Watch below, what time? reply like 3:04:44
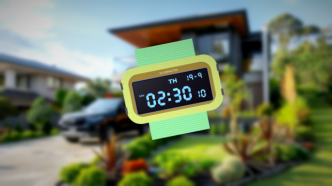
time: 2:30:10
